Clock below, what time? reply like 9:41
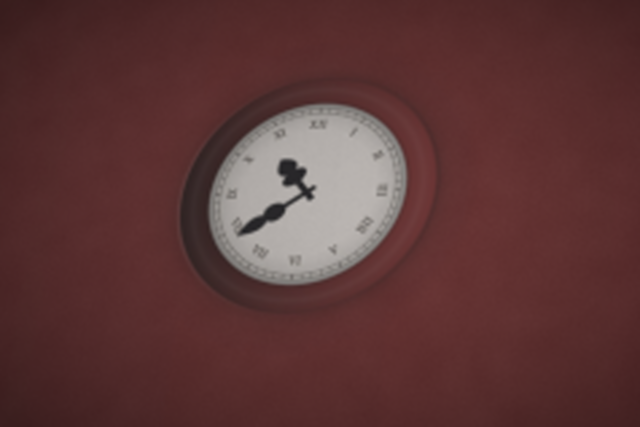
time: 10:39
